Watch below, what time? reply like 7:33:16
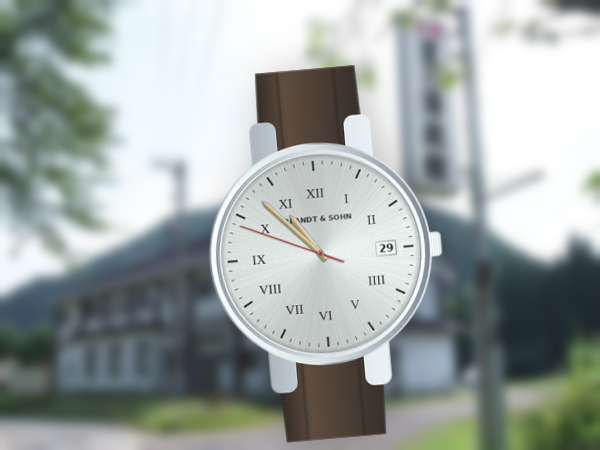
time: 10:52:49
